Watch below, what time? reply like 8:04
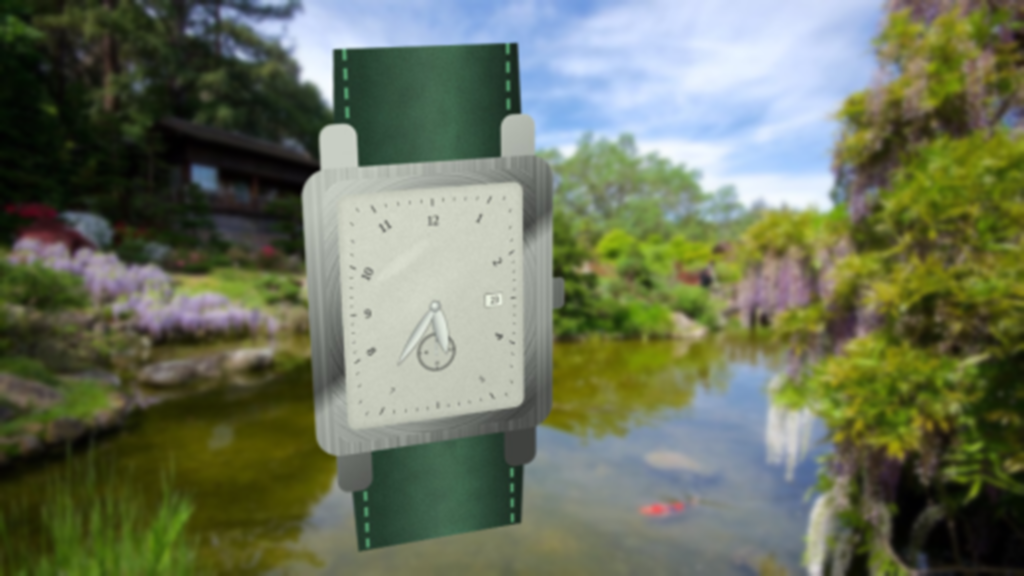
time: 5:36
